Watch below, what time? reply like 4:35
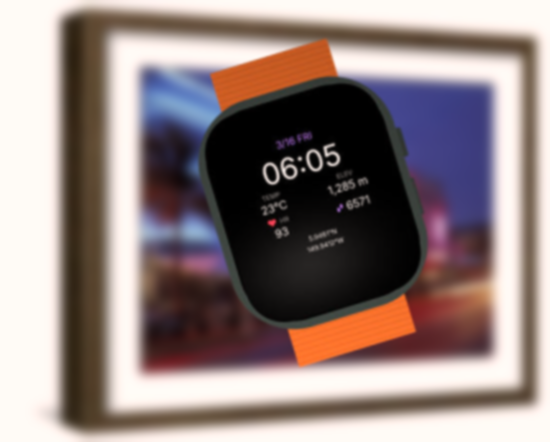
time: 6:05
